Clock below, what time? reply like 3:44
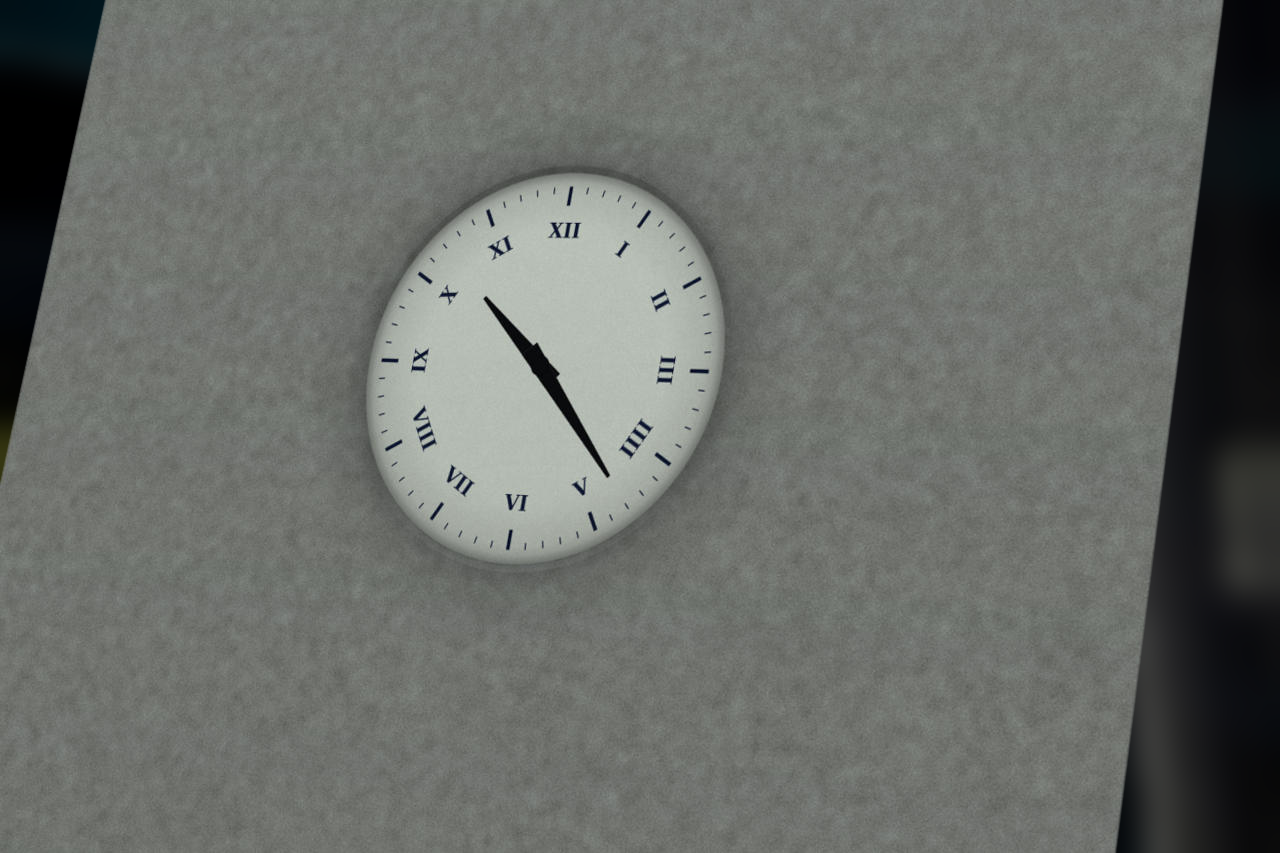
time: 10:23
